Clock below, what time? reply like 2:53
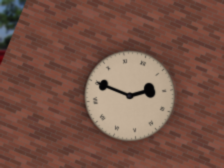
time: 1:45
